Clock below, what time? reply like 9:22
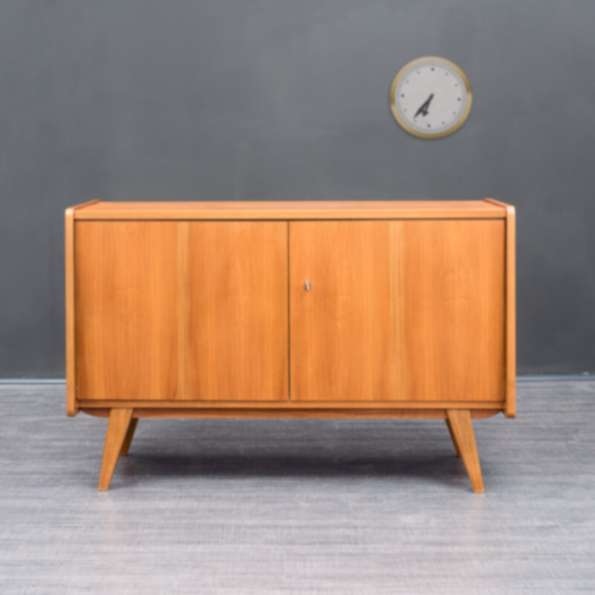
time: 6:36
